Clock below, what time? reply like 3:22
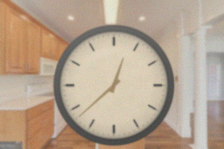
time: 12:38
